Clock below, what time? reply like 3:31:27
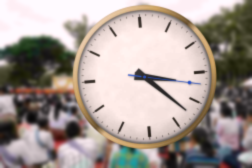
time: 3:22:17
